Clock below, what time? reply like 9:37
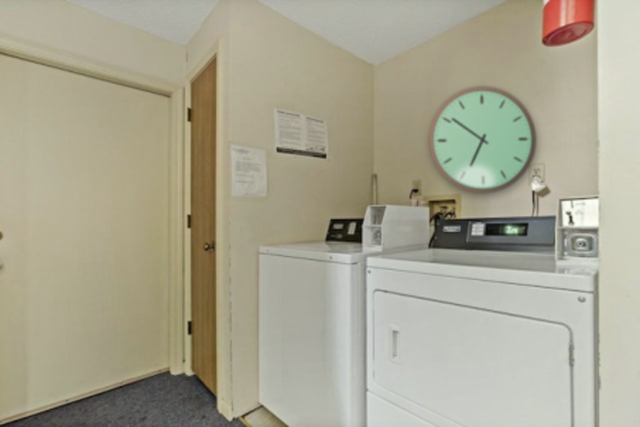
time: 6:51
